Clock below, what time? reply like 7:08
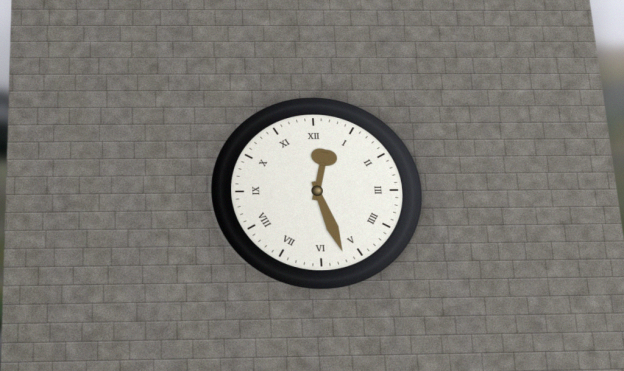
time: 12:27
